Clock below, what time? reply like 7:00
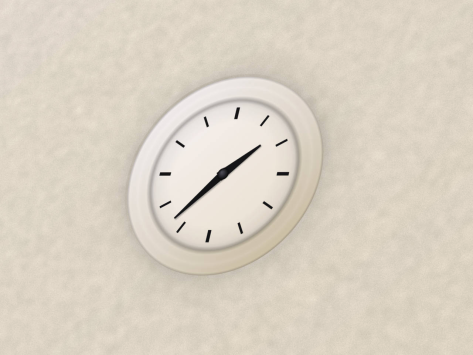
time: 1:37
